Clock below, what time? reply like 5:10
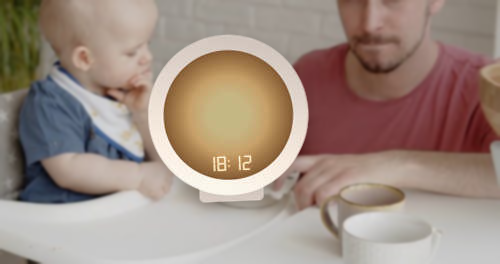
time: 18:12
